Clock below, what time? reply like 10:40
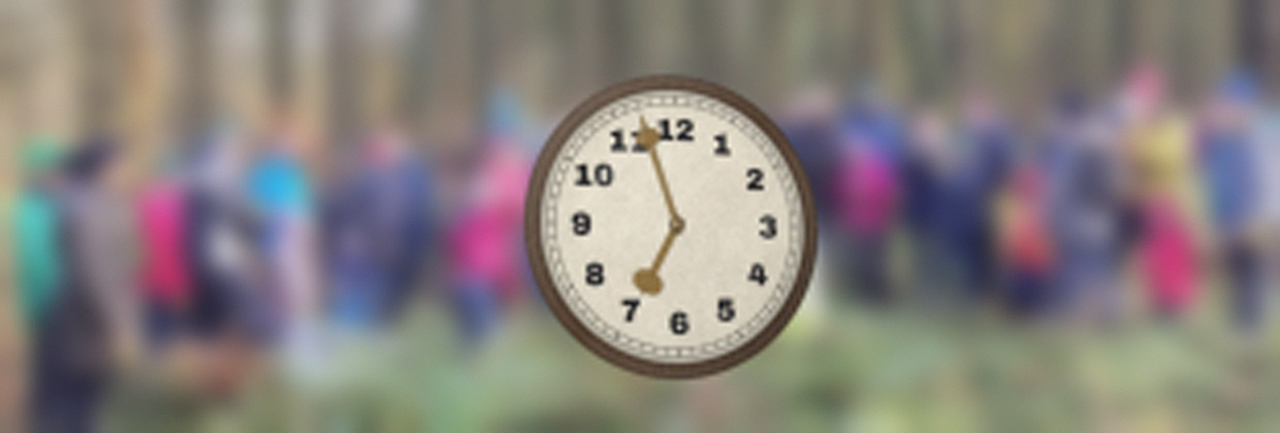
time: 6:57
